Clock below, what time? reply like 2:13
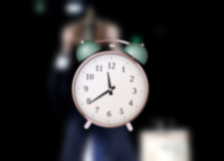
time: 11:39
